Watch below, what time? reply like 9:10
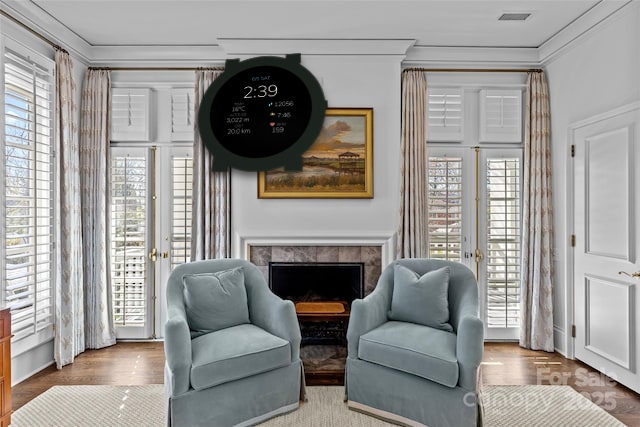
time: 2:39
